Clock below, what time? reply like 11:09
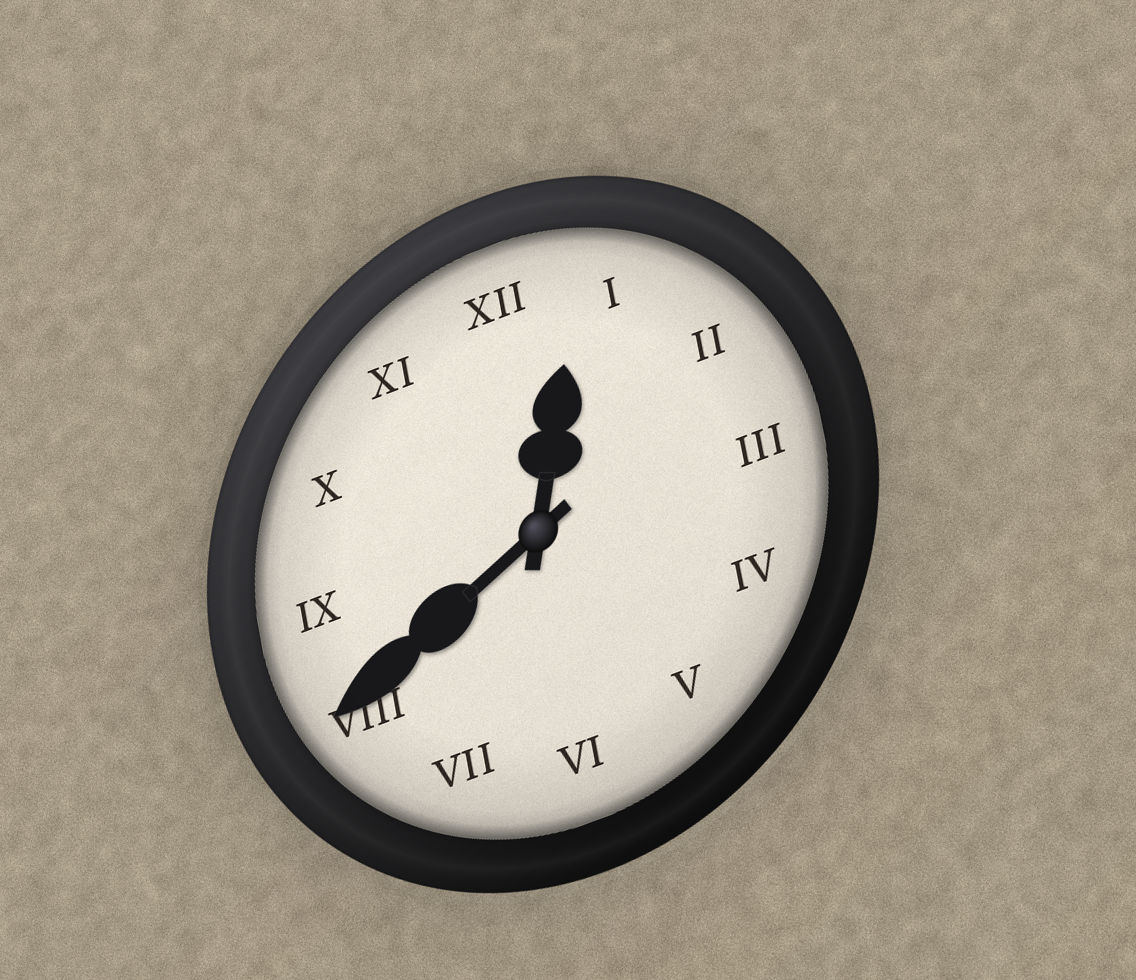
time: 12:41
